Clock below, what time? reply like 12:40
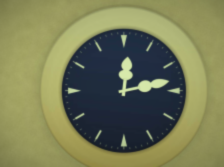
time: 12:13
